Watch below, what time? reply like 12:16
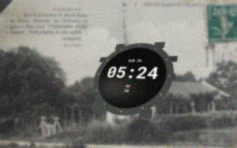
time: 5:24
